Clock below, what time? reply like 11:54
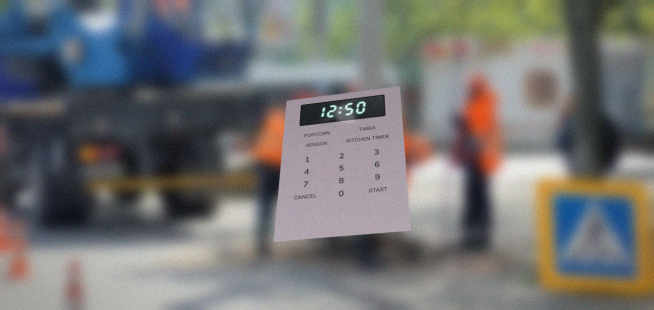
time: 12:50
